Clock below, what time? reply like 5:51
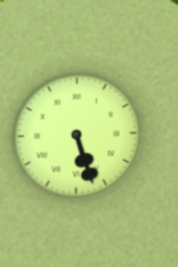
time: 5:27
